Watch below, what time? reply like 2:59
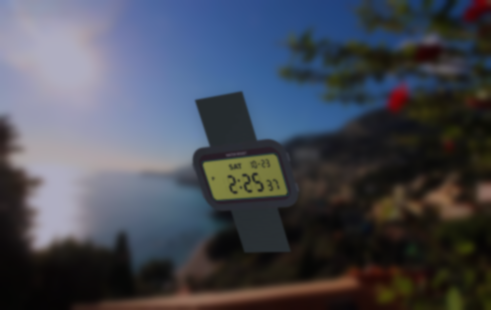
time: 2:25
